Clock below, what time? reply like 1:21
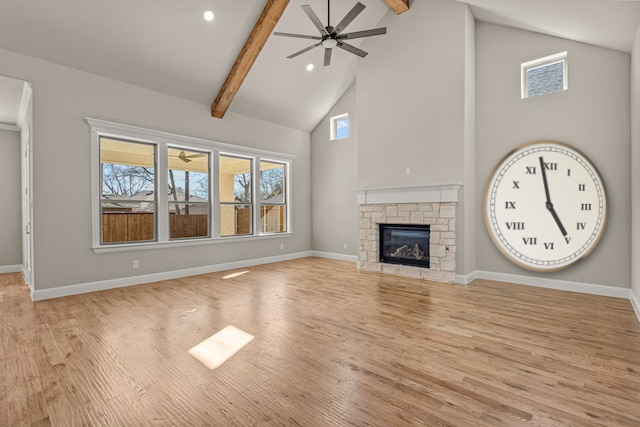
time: 4:58
